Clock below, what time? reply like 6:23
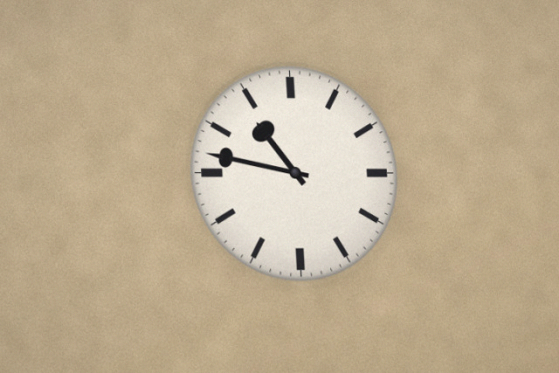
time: 10:47
